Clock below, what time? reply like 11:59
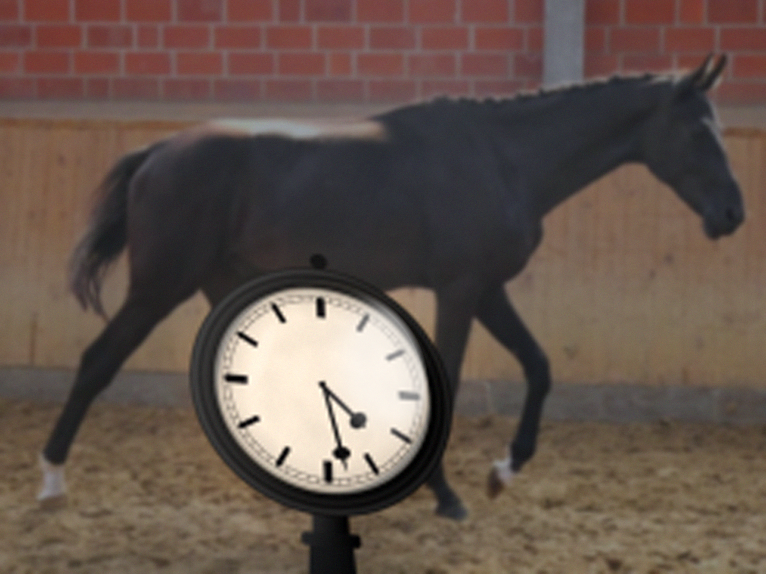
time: 4:28
